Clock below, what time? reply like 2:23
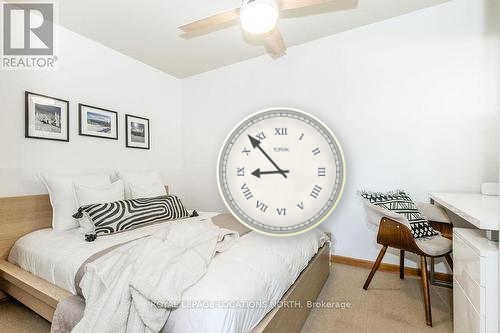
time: 8:53
